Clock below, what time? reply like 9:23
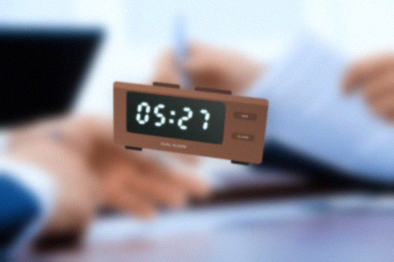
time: 5:27
